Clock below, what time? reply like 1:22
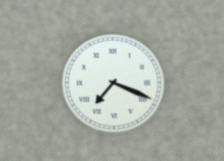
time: 7:19
